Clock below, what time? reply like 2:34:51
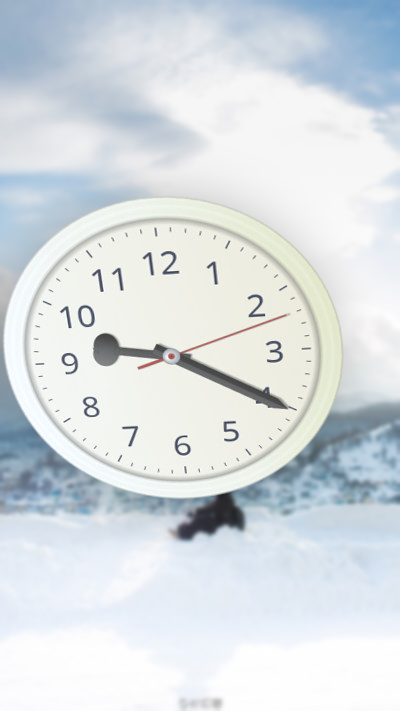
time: 9:20:12
